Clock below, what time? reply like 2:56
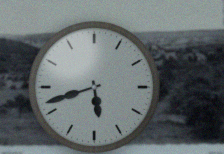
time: 5:42
